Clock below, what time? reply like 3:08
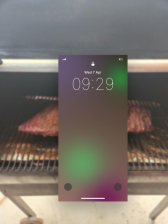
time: 9:29
